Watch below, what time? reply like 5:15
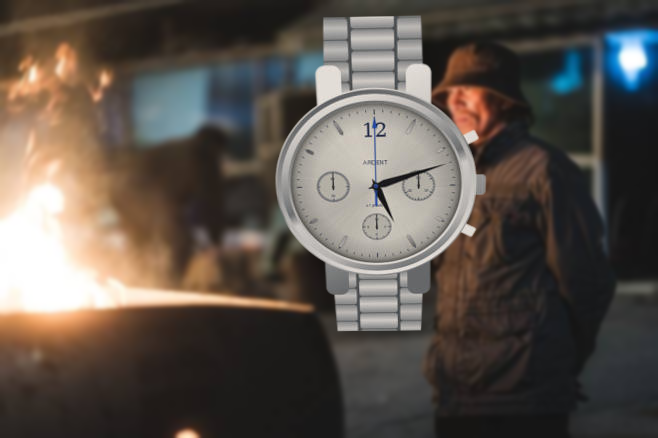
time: 5:12
